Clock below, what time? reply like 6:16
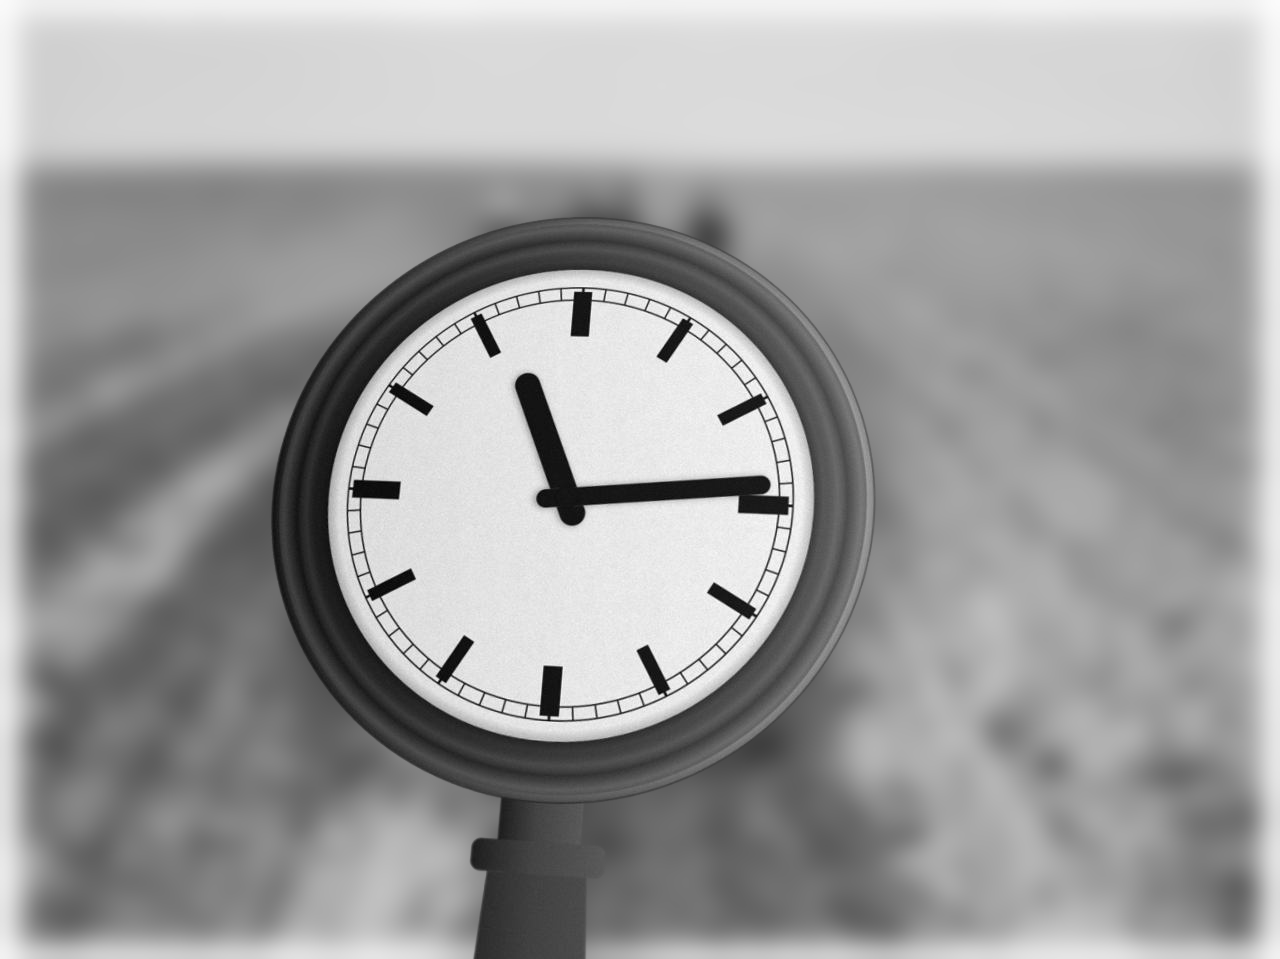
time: 11:14
